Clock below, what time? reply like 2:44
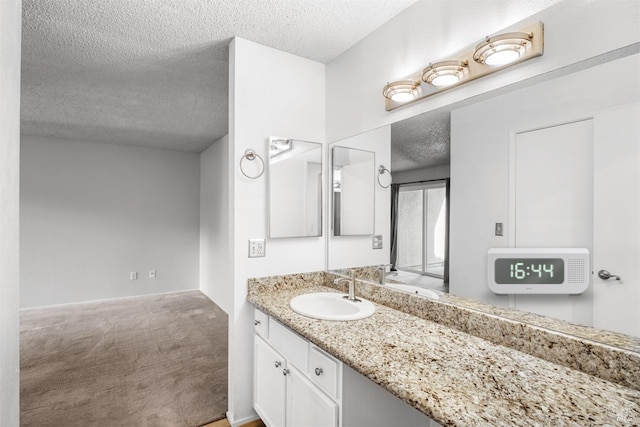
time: 16:44
